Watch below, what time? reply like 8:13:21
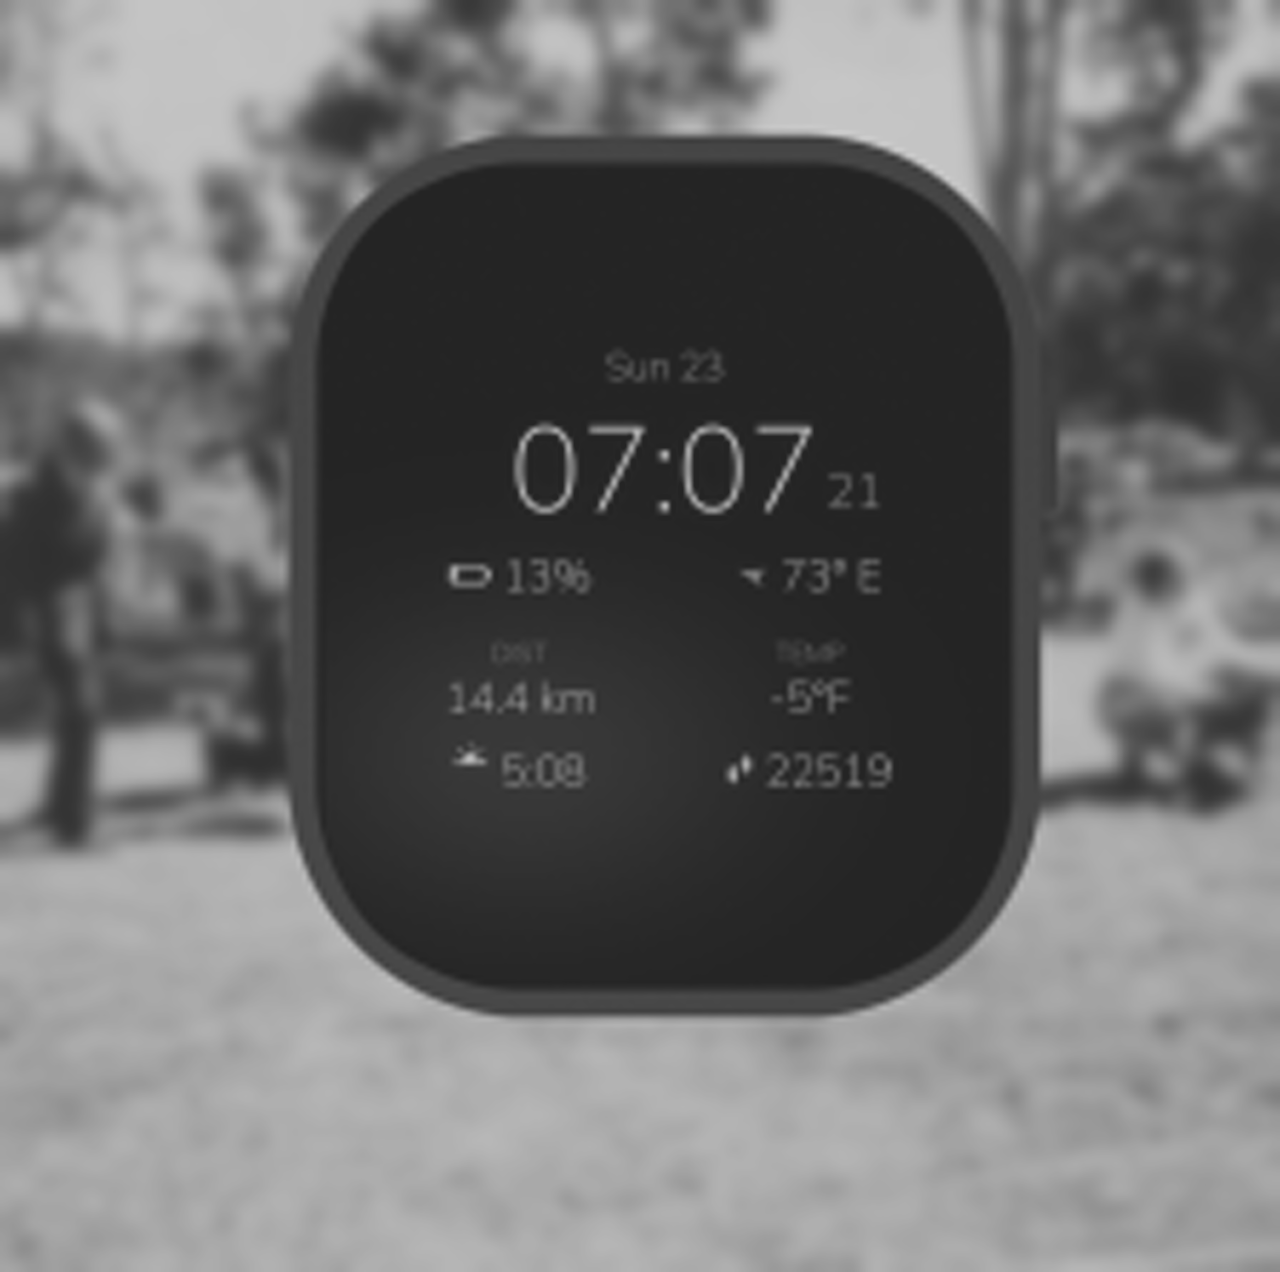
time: 7:07:21
